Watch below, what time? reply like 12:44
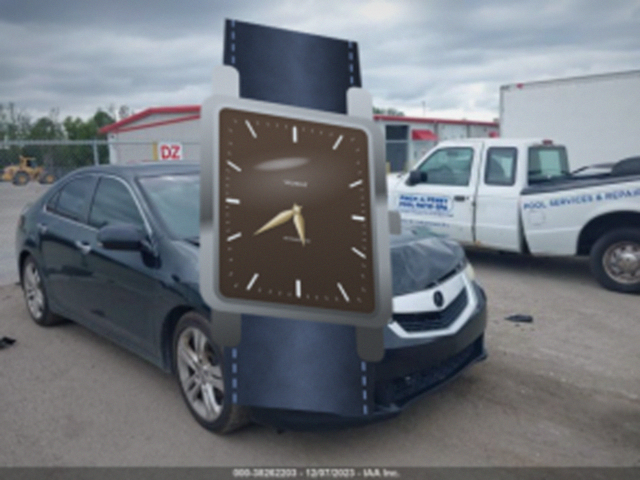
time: 5:39
